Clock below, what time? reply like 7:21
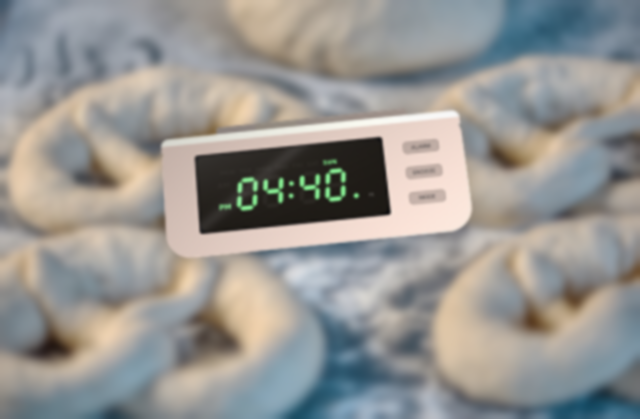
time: 4:40
